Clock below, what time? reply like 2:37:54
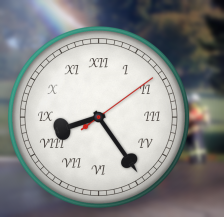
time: 8:24:09
